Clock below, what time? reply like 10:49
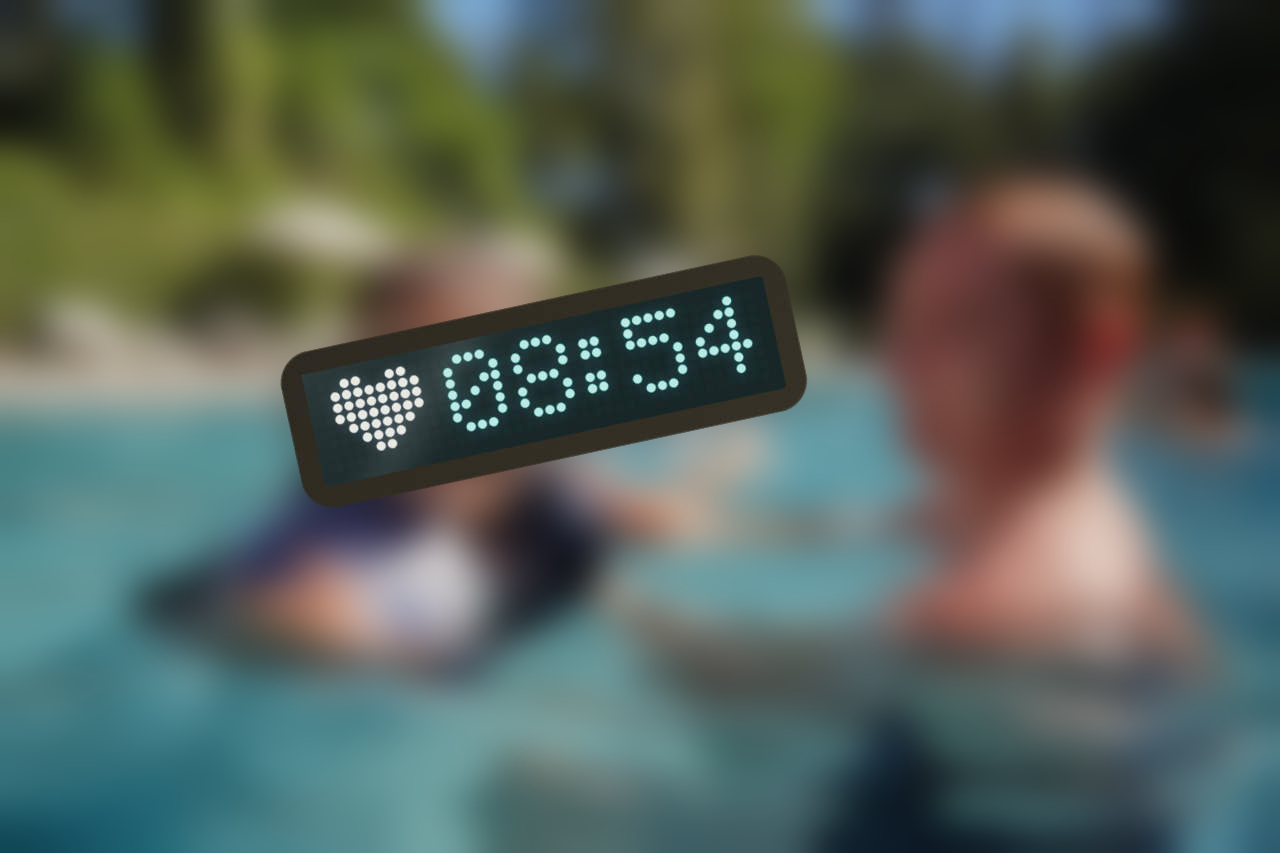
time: 8:54
